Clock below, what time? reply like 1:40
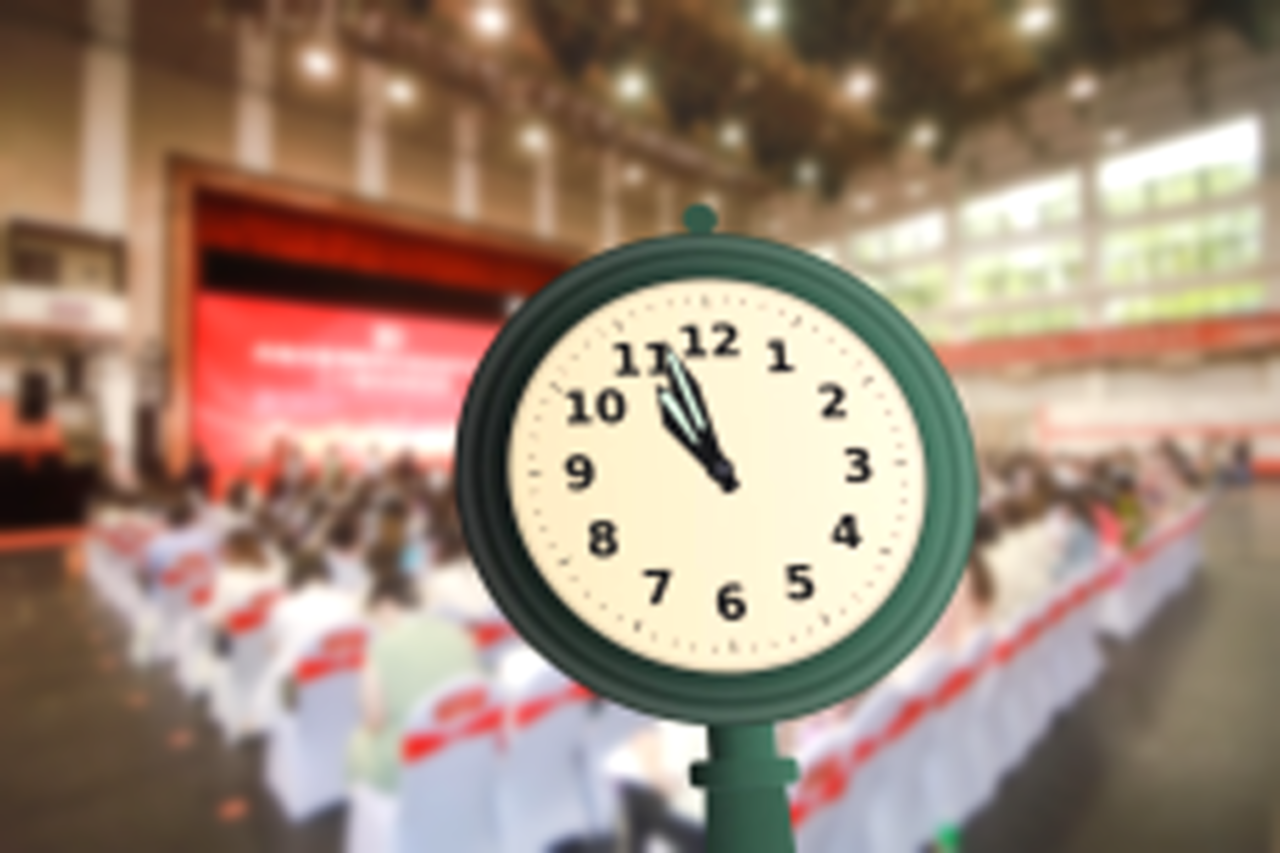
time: 10:57
